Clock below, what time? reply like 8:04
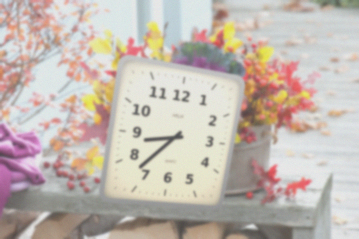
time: 8:37
